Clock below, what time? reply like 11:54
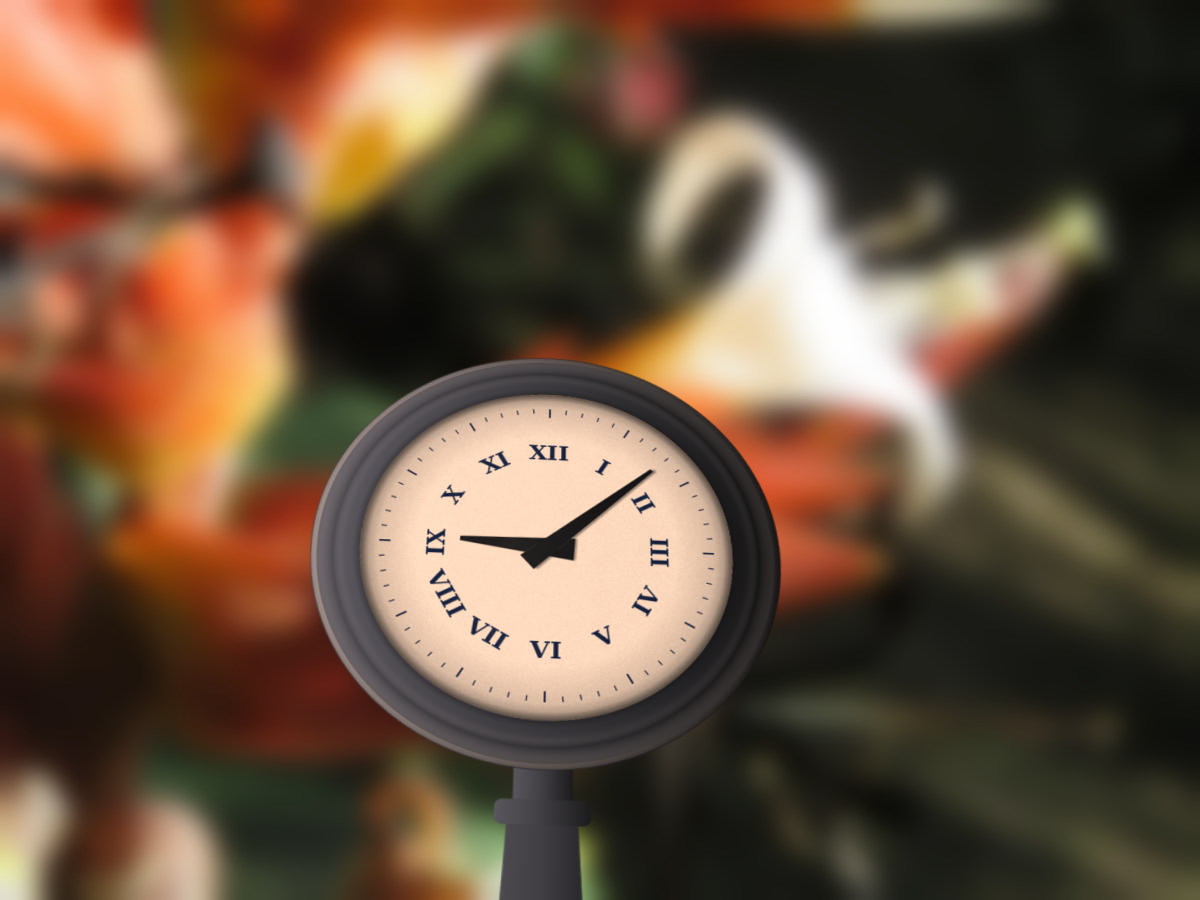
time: 9:08
